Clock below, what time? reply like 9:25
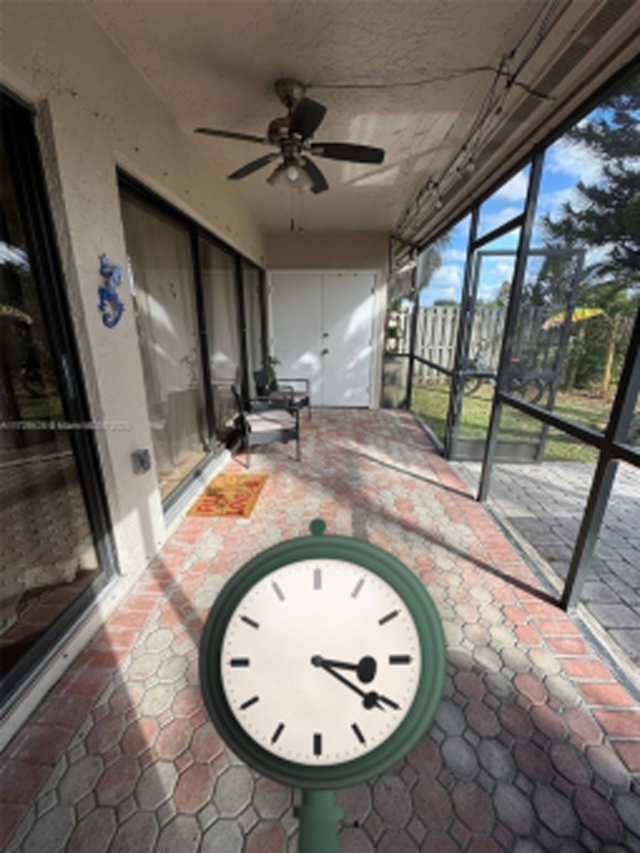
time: 3:21
